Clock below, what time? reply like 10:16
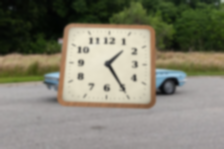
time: 1:25
